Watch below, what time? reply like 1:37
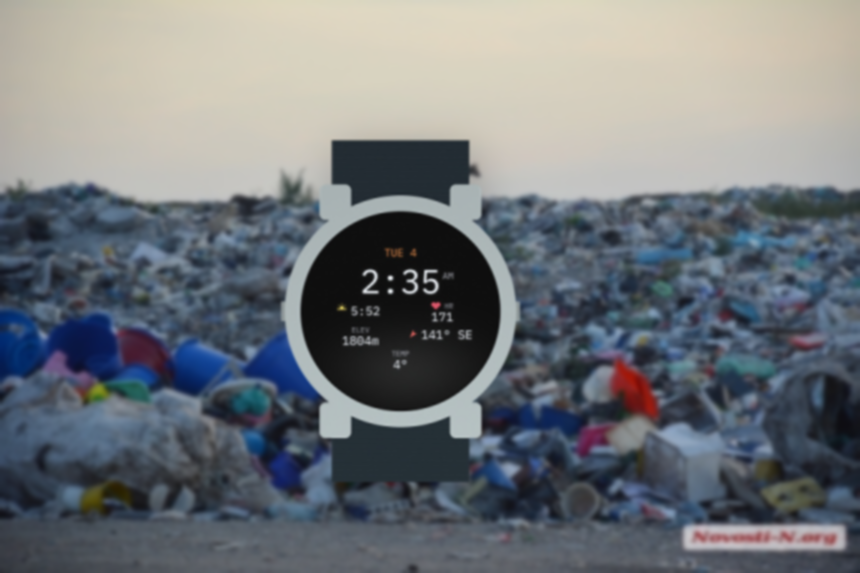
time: 2:35
